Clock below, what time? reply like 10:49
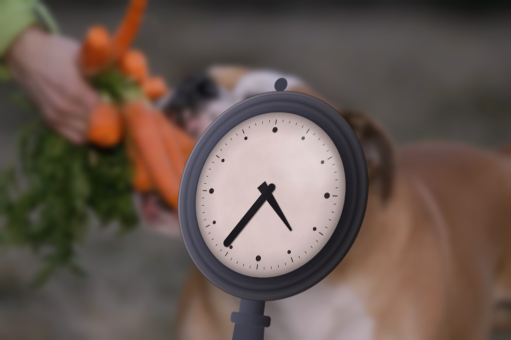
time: 4:36
